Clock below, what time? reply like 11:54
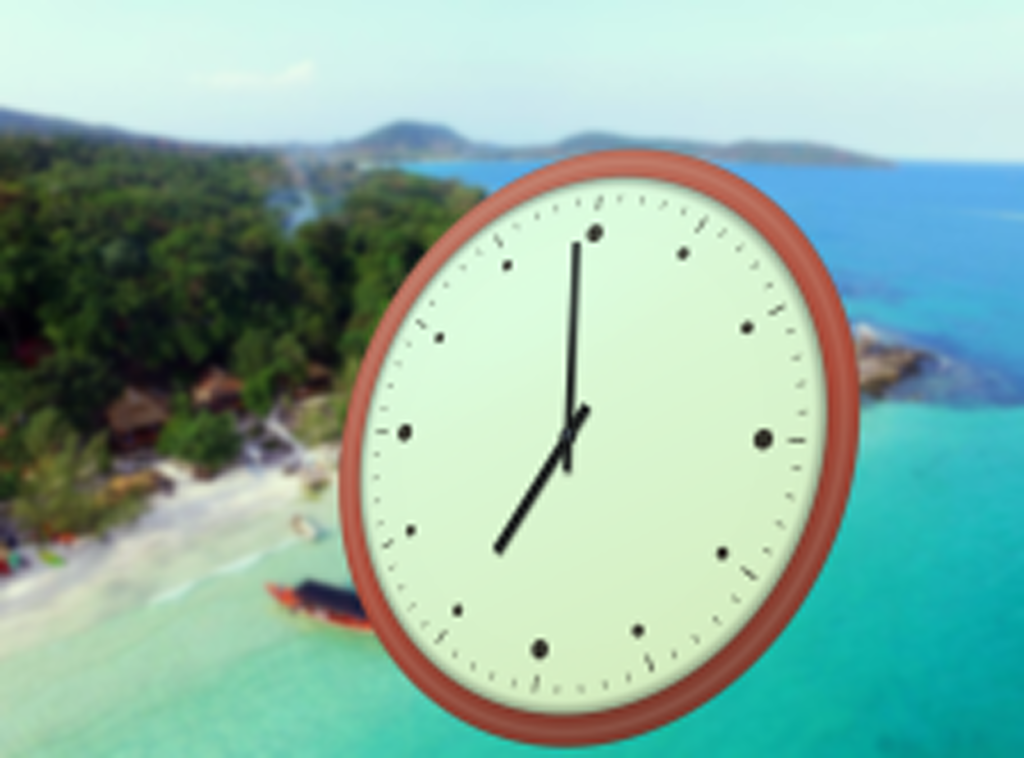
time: 6:59
